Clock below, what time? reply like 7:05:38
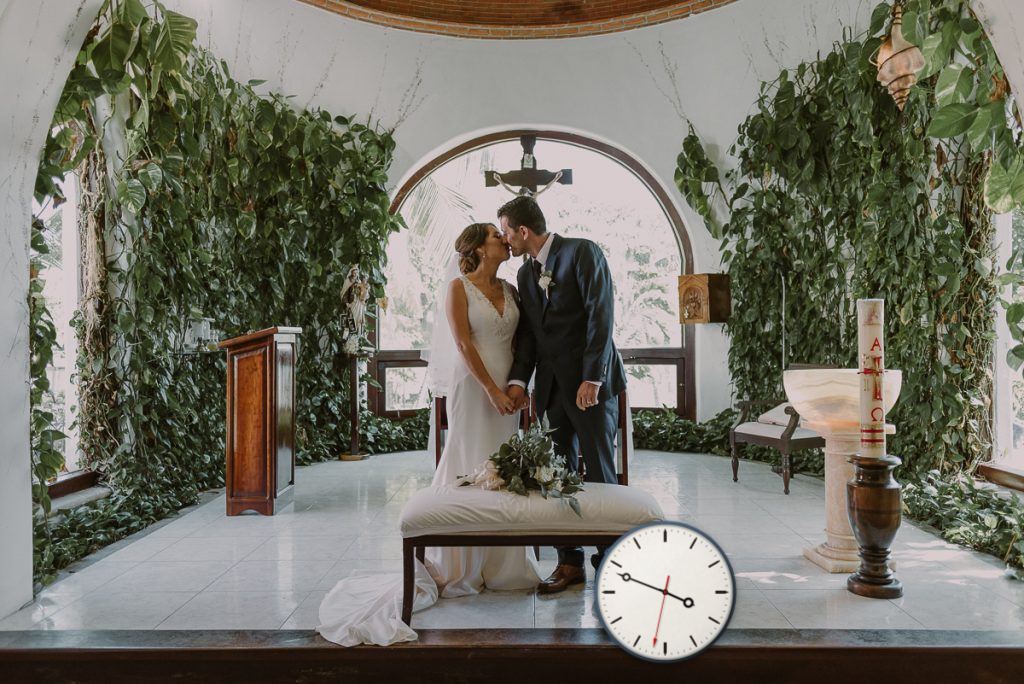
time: 3:48:32
